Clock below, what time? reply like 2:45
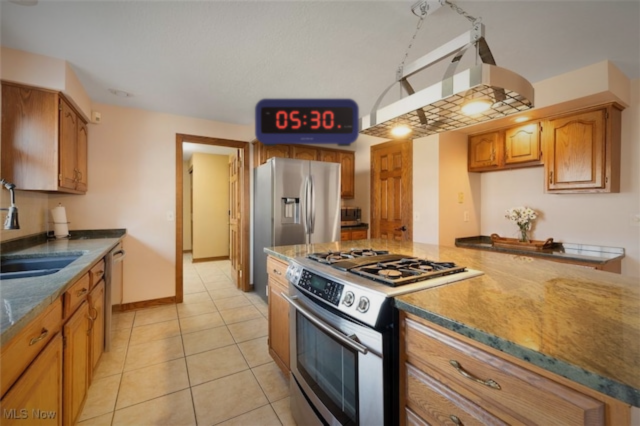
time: 5:30
